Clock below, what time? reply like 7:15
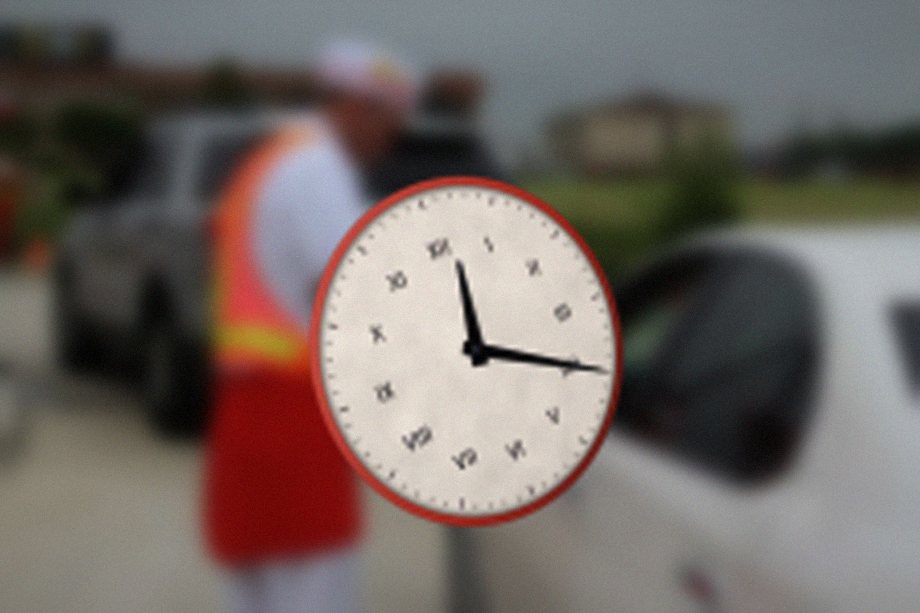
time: 12:20
